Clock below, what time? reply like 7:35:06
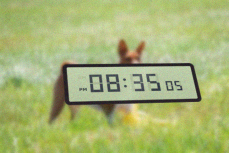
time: 8:35:05
